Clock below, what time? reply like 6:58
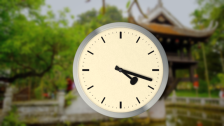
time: 4:18
